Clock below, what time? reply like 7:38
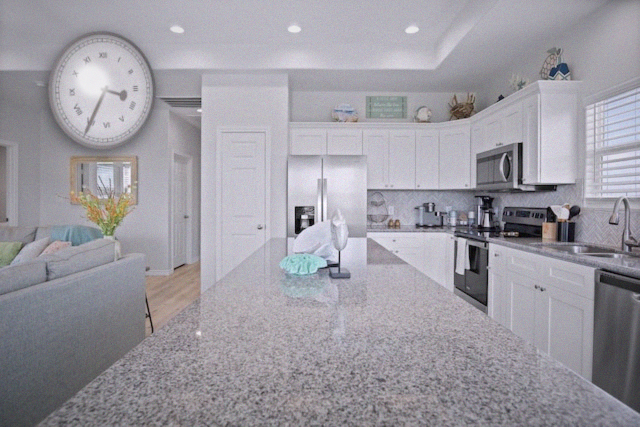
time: 3:35
